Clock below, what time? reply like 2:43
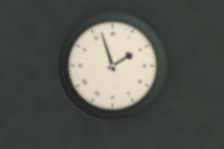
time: 1:57
